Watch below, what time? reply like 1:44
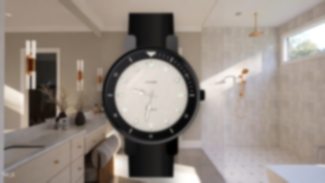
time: 9:32
